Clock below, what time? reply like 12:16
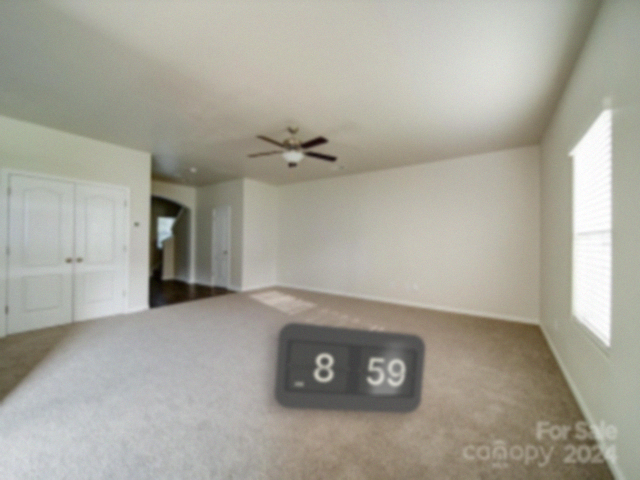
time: 8:59
